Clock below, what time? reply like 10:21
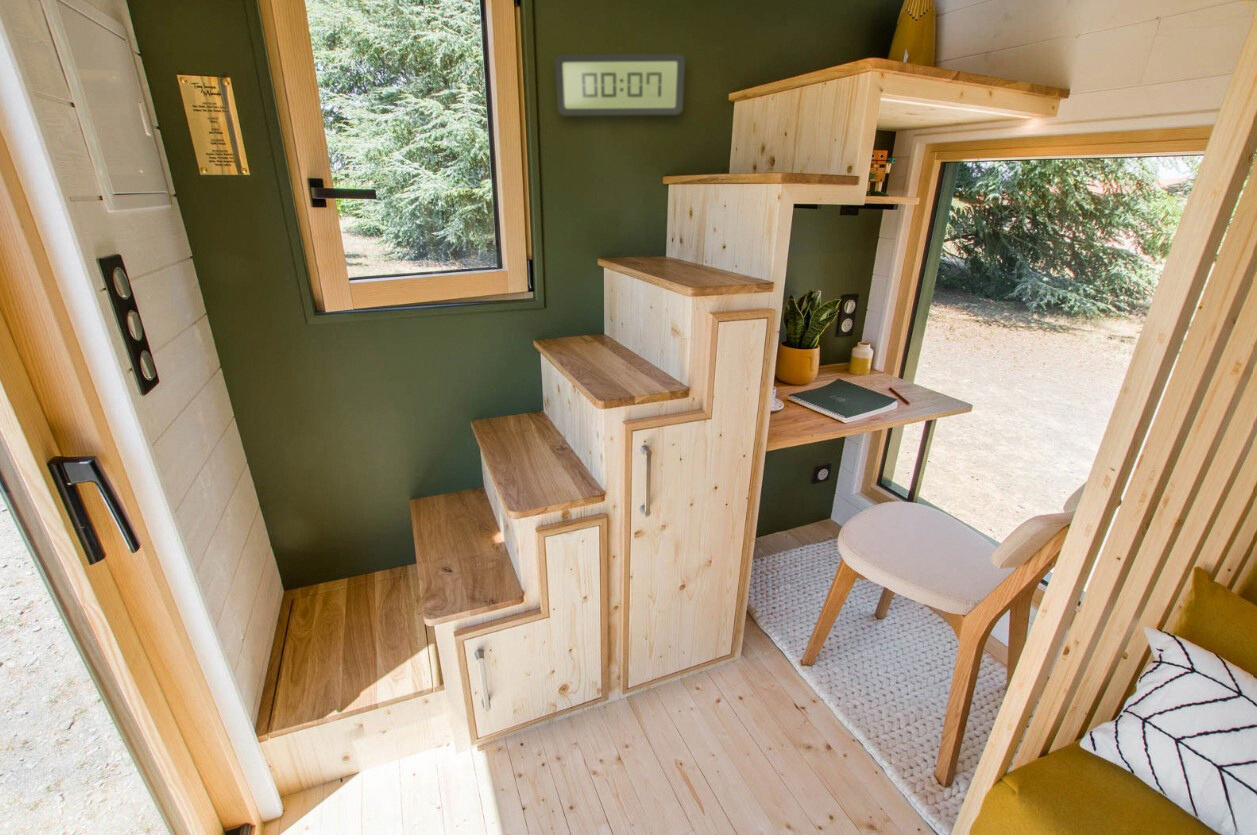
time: 0:07
